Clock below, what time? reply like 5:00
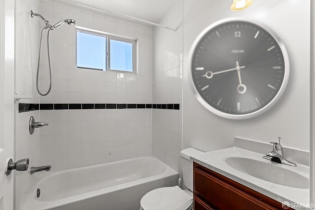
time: 5:43
